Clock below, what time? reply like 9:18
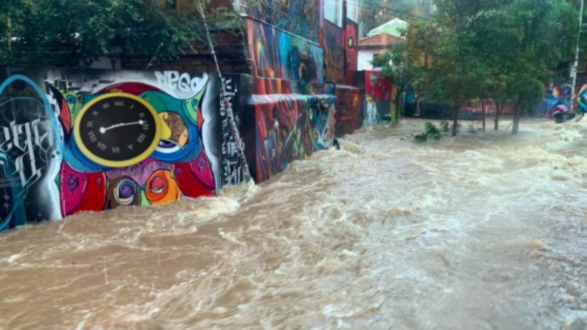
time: 8:13
